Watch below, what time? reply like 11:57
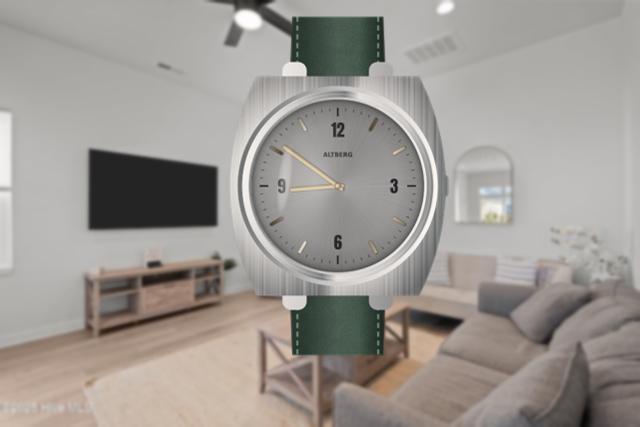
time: 8:51
